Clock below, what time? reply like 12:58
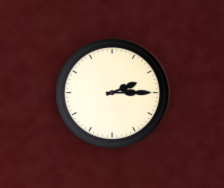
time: 2:15
